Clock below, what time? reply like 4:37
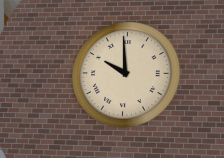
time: 9:59
